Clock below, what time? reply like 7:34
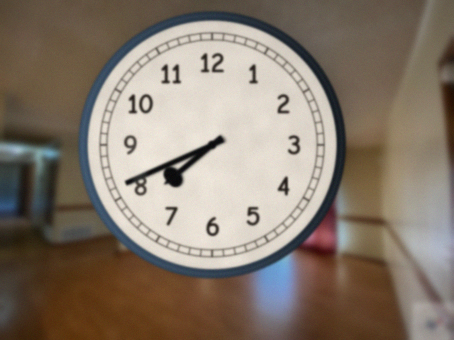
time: 7:41
